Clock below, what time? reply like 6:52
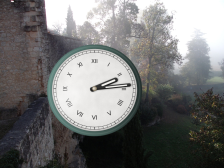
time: 2:14
